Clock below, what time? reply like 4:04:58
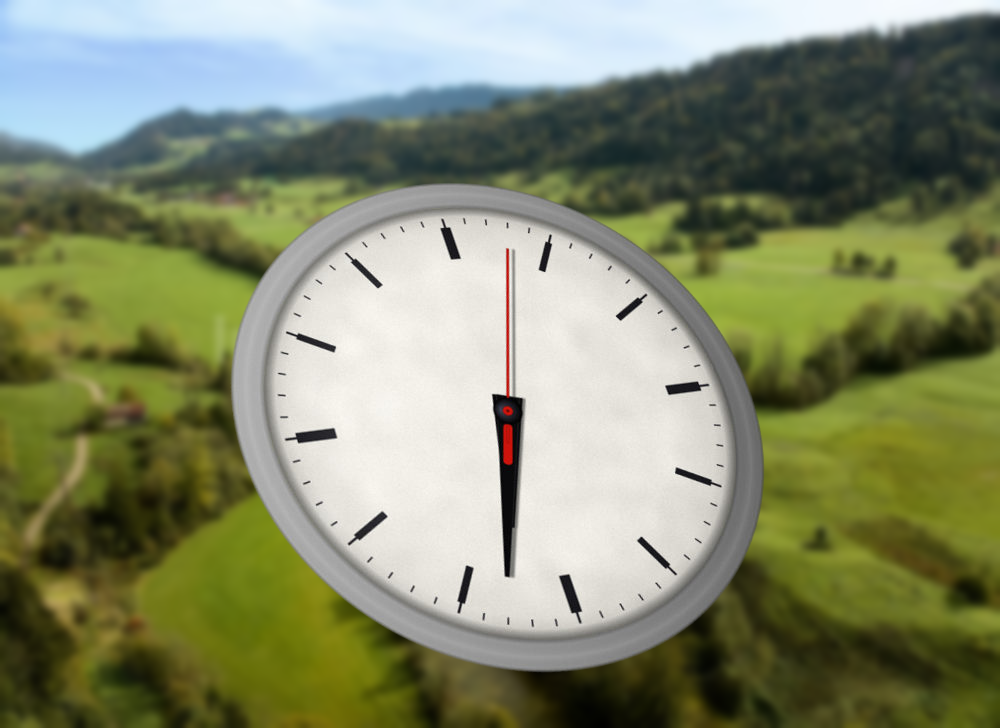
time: 6:33:03
